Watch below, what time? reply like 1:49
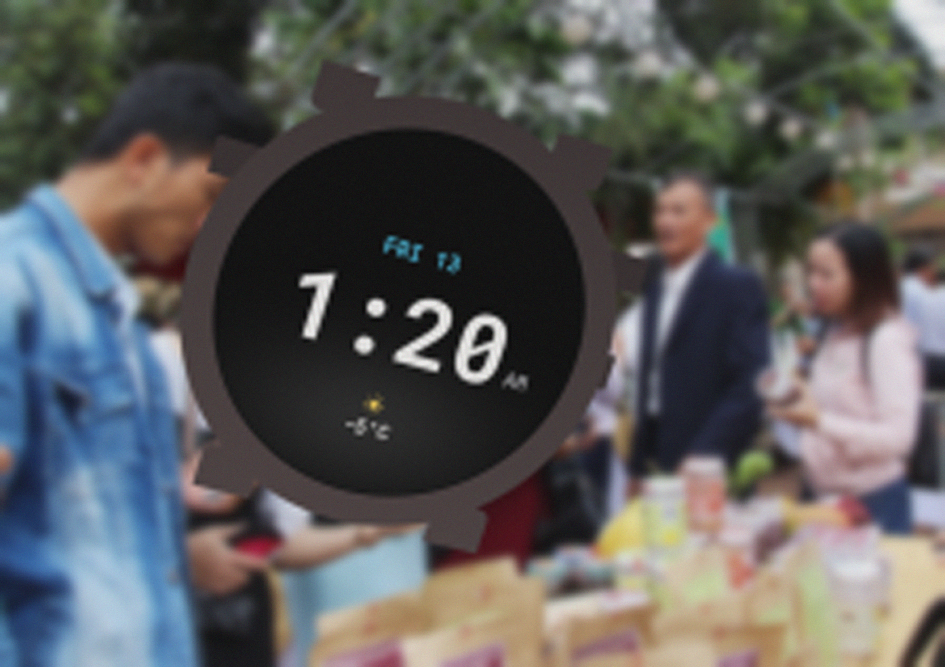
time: 1:20
